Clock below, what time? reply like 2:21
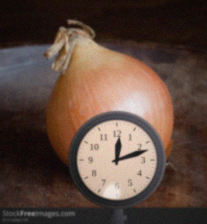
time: 12:12
